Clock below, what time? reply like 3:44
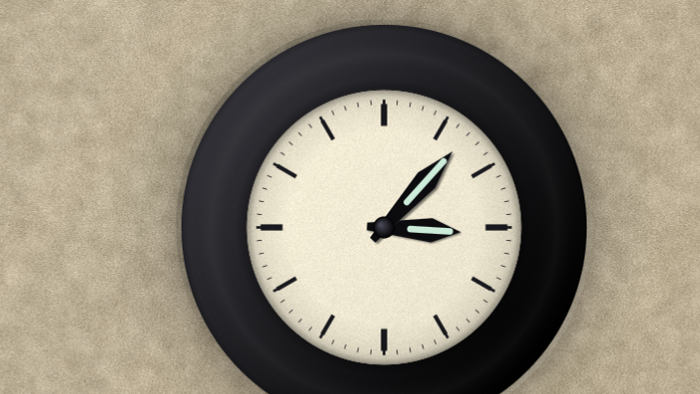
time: 3:07
